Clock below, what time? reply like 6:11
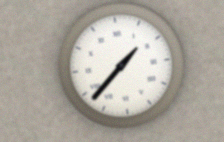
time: 1:38
